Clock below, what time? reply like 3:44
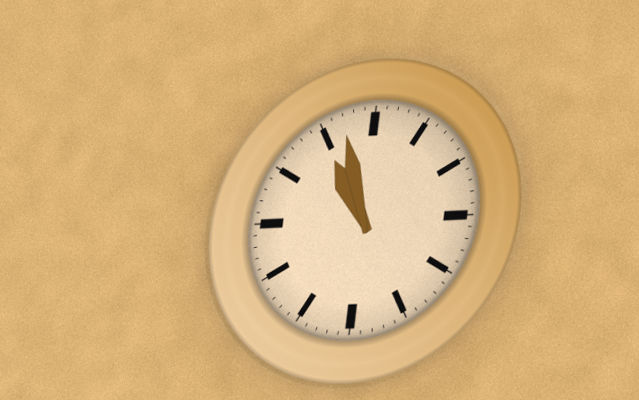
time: 10:57
